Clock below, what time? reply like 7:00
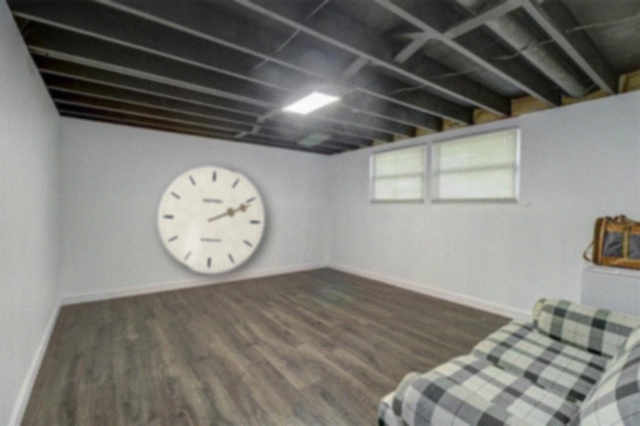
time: 2:11
